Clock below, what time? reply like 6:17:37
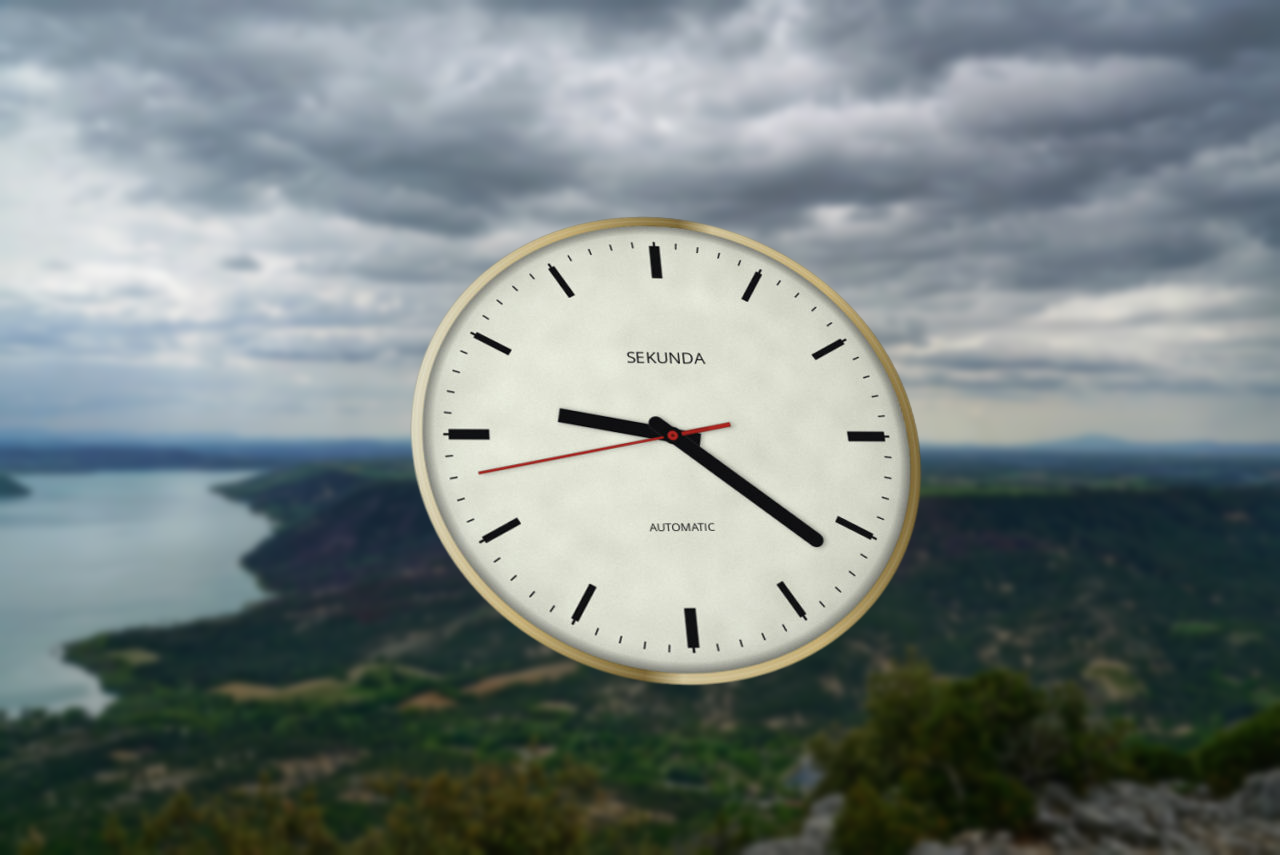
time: 9:21:43
